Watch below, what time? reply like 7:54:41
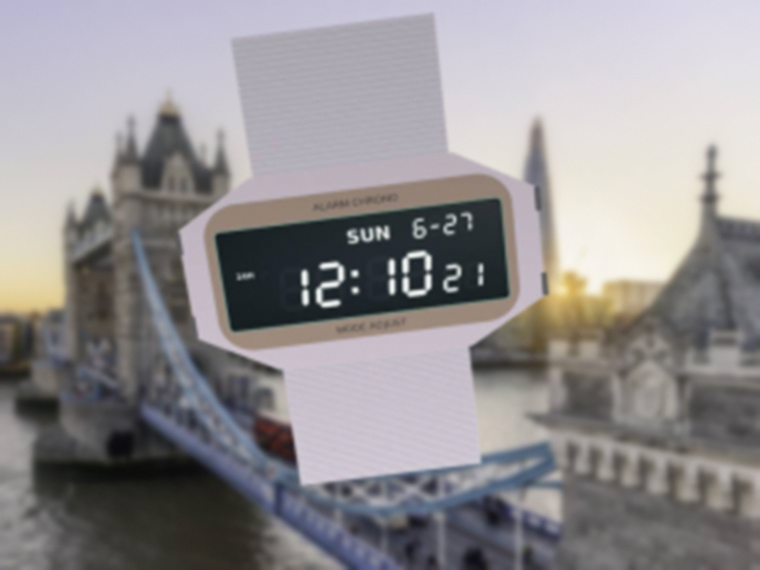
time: 12:10:21
